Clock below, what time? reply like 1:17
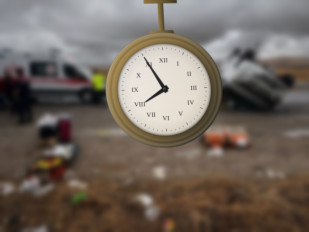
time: 7:55
